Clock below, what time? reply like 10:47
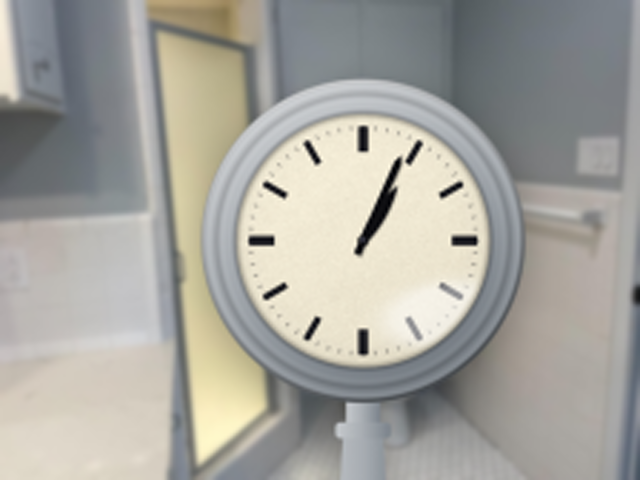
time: 1:04
